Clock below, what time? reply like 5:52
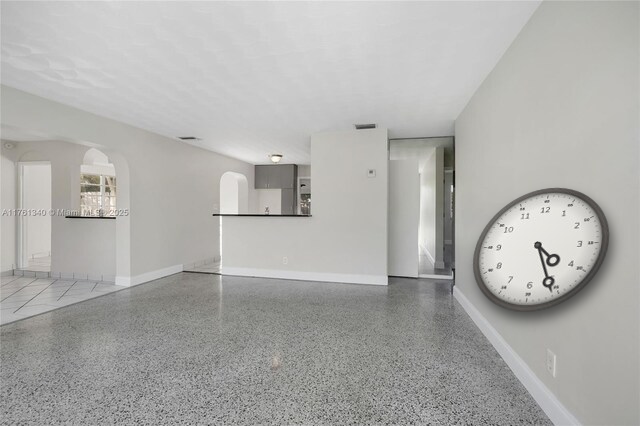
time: 4:26
